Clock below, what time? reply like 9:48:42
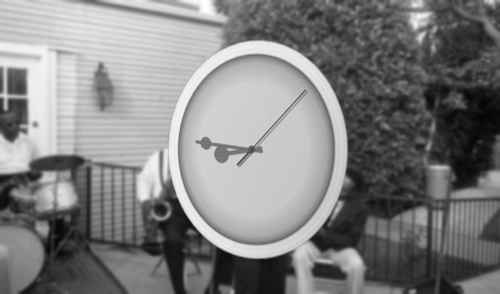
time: 8:46:08
